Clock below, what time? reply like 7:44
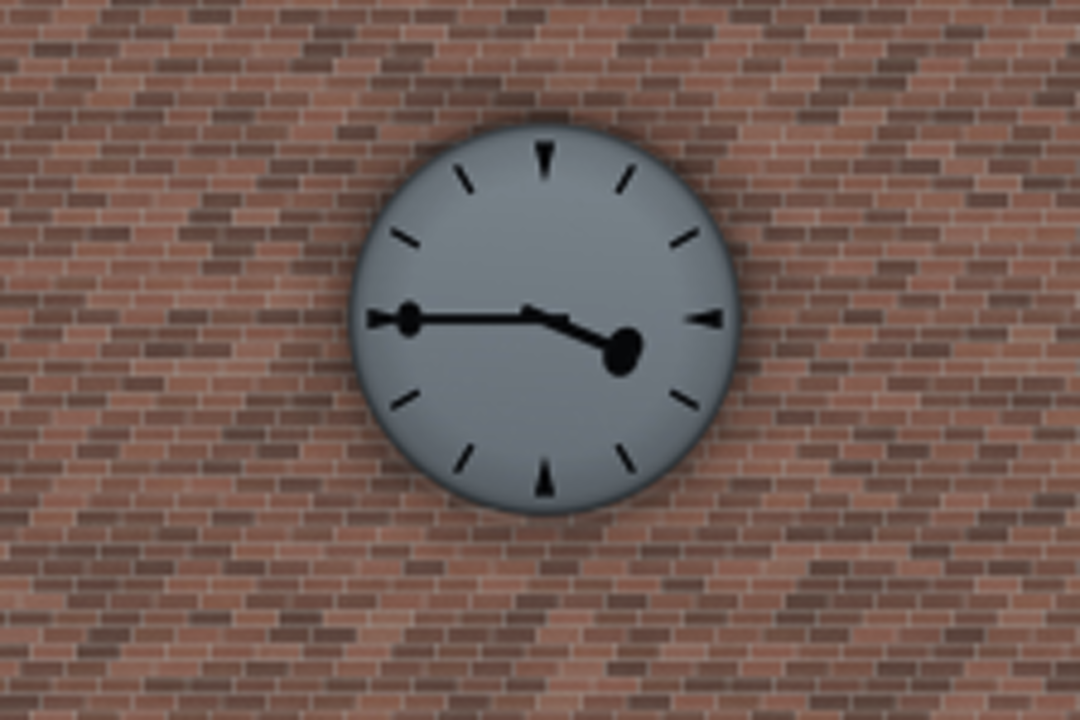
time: 3:45
